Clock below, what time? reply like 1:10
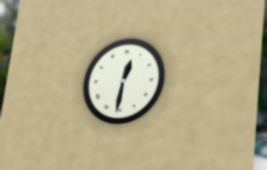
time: 12:31
